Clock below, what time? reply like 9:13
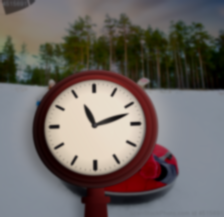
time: 11:12
